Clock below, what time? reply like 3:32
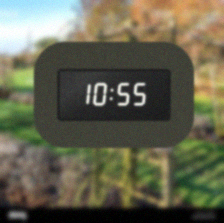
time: 10:55
